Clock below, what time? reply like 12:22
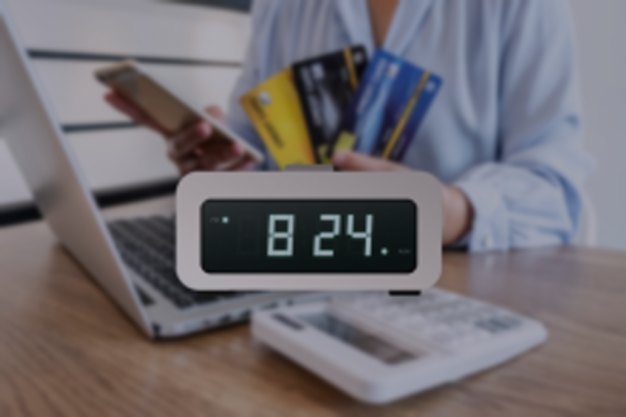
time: 8:24
